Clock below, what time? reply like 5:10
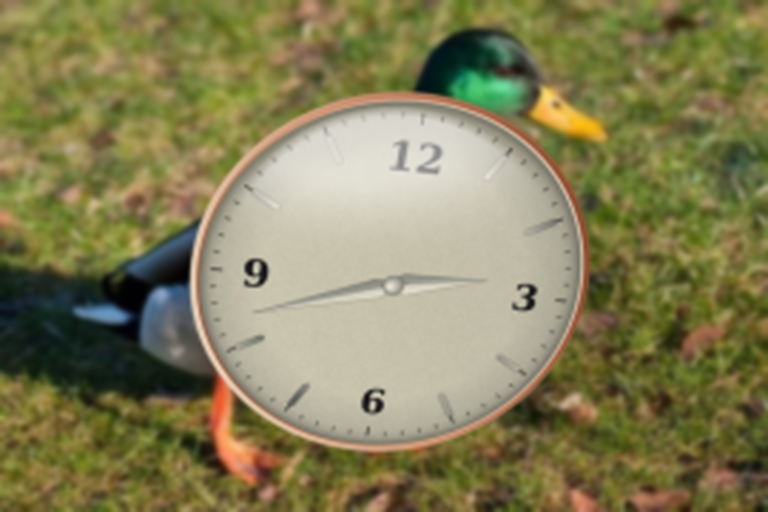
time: 2:42
